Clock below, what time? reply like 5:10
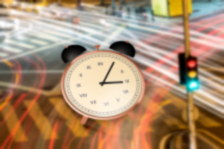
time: 3:05
